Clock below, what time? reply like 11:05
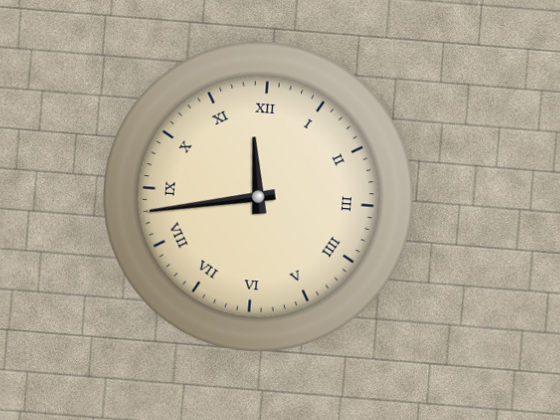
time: 11:43
